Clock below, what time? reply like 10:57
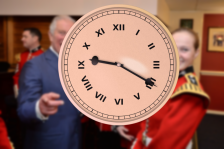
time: 9:20
